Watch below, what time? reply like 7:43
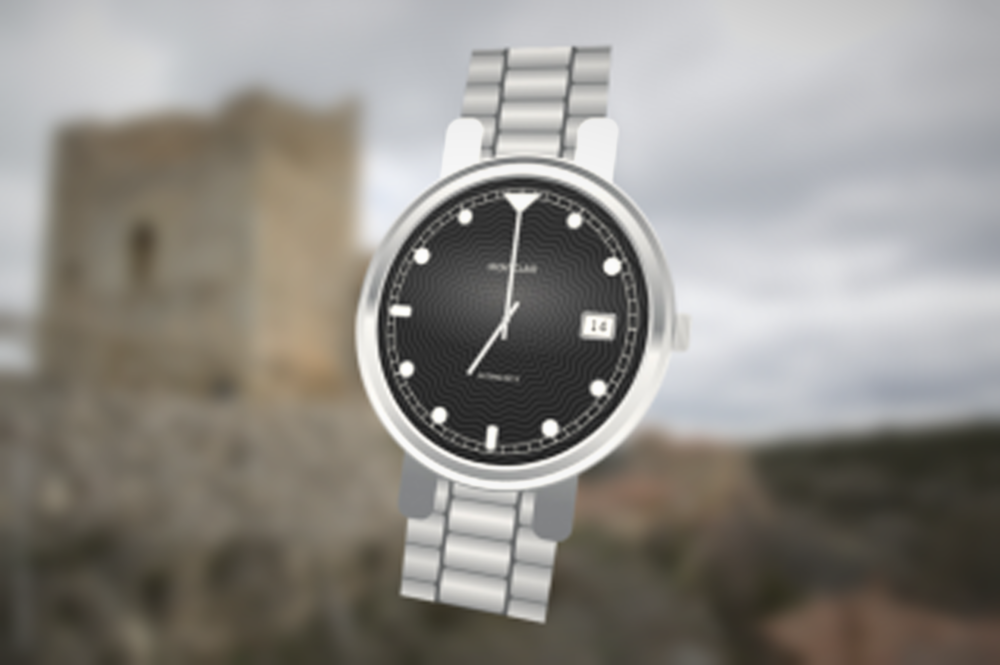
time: 7:00
